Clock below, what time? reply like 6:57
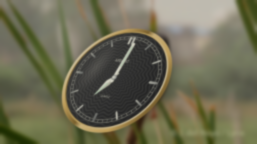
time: 7:01
